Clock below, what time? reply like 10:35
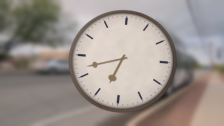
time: 6:42
